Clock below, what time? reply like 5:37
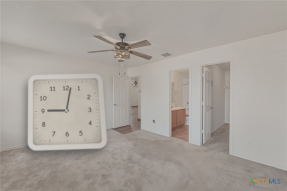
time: 9:02
